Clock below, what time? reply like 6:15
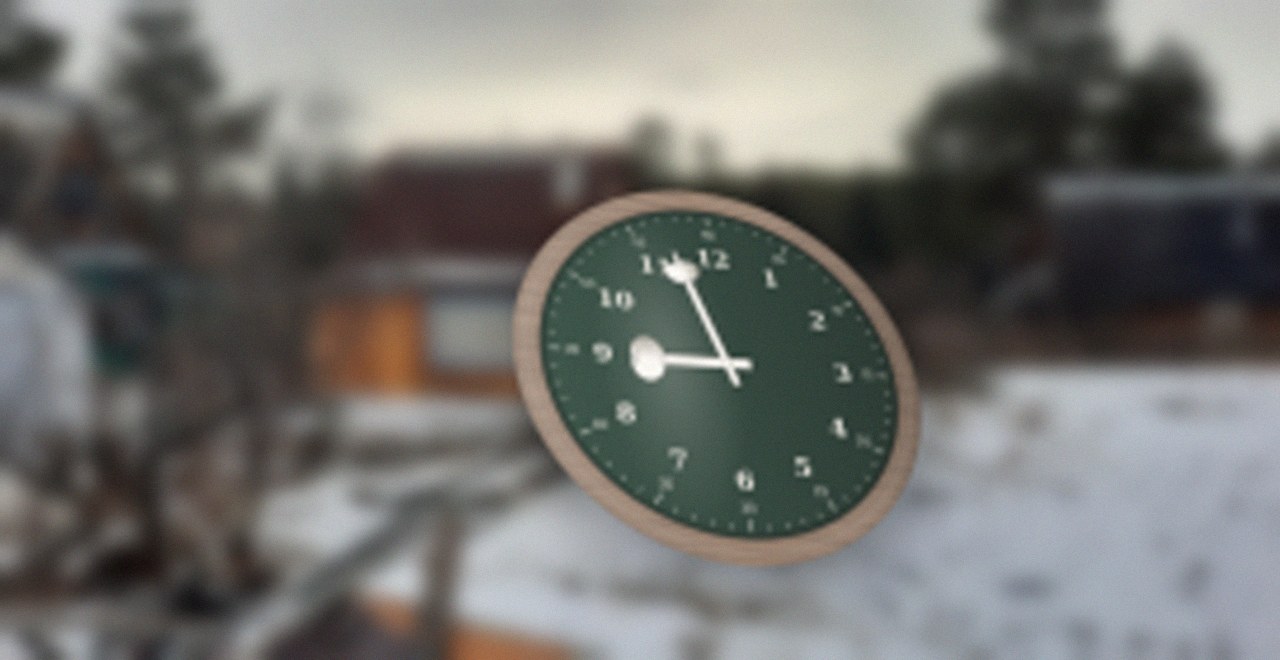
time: 8:57
